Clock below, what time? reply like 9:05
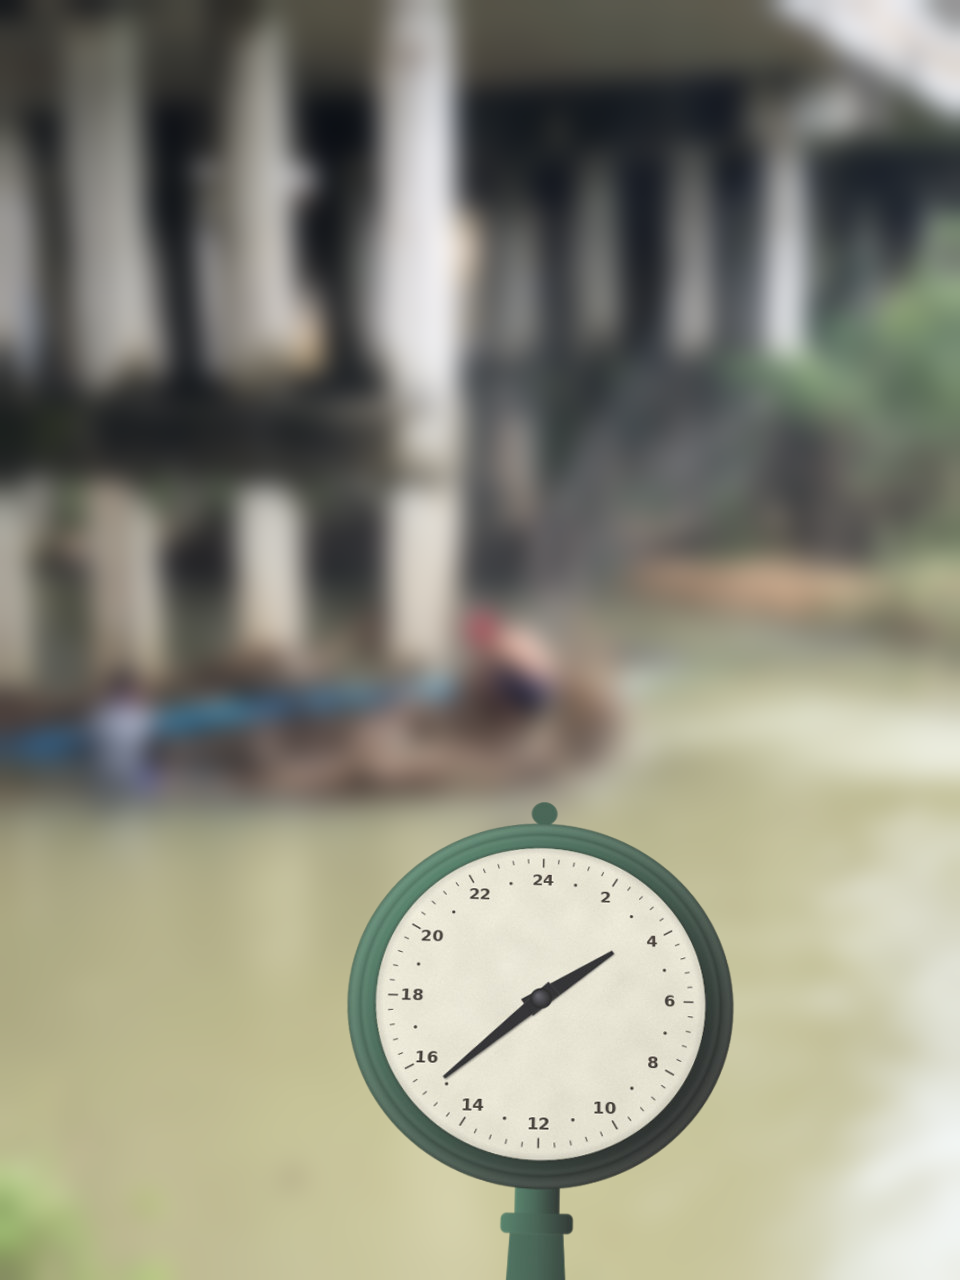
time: 3:38
